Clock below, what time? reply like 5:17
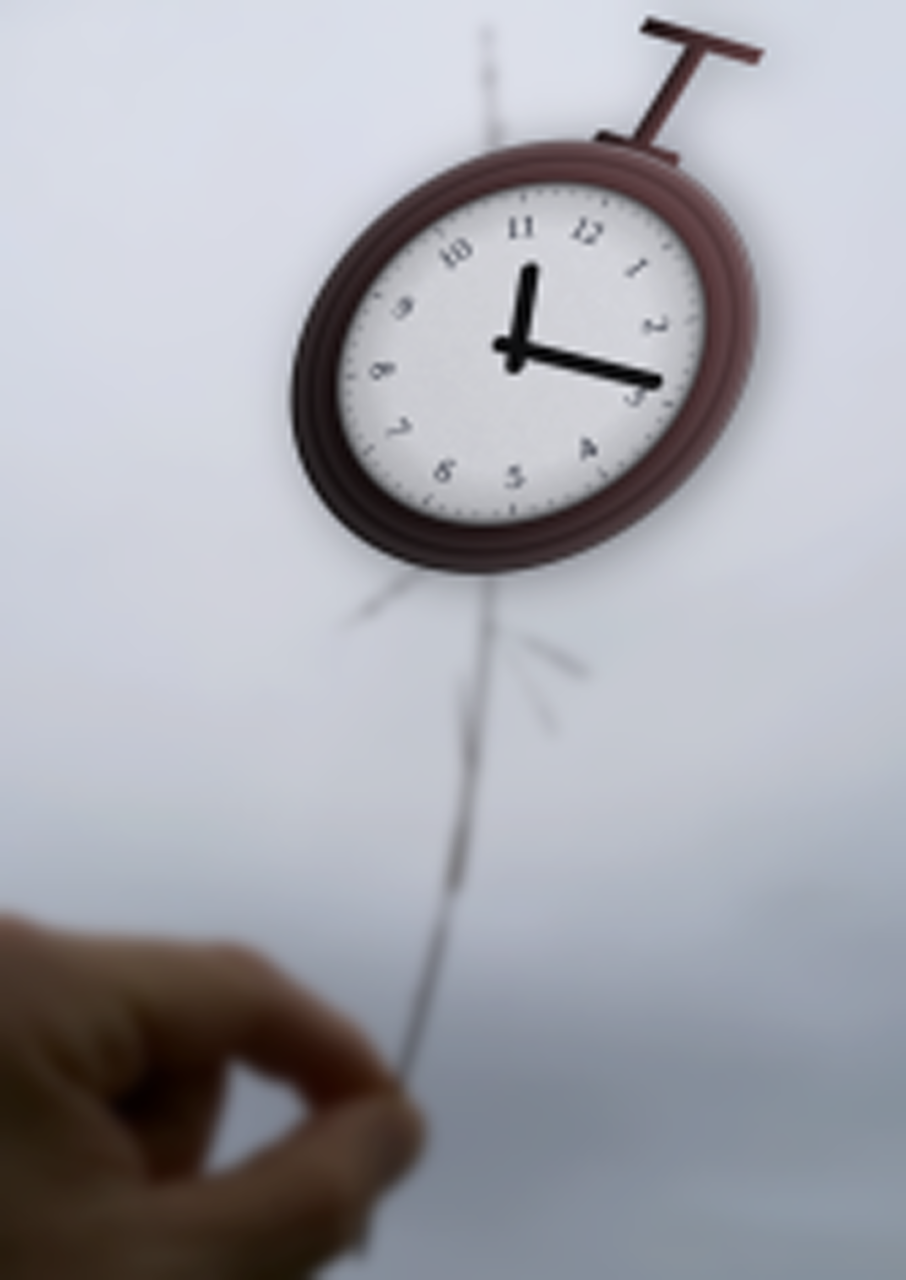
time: 11:14
